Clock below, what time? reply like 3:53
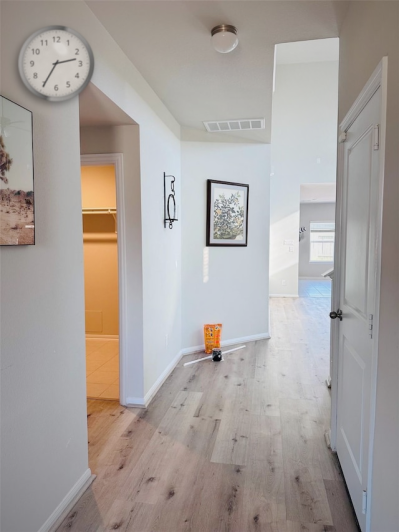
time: 2:35
